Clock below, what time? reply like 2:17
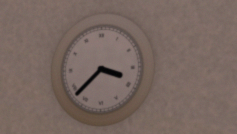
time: 3:38
